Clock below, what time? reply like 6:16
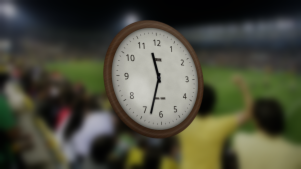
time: 11:33
